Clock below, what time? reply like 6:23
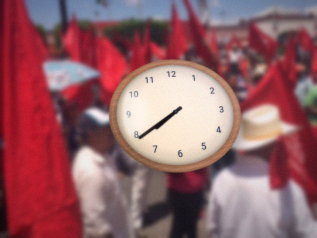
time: 7:39
